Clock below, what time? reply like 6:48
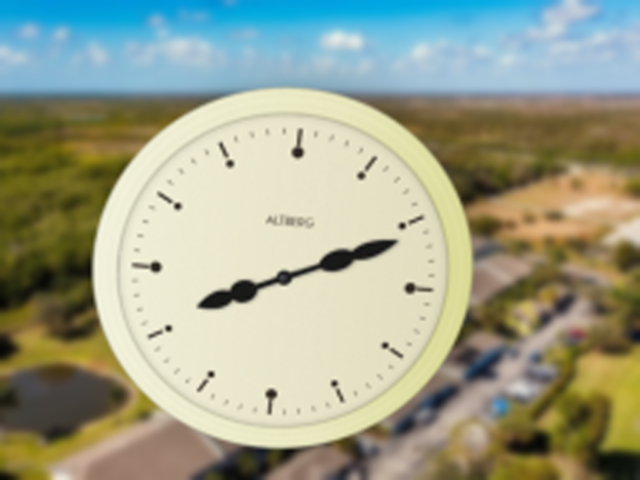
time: 8:11
